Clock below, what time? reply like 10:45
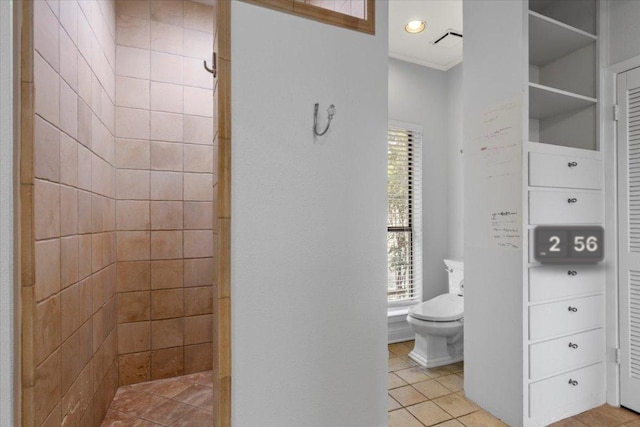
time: 2:56
